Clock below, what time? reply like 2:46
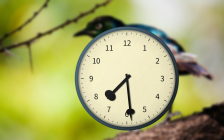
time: 7:29
